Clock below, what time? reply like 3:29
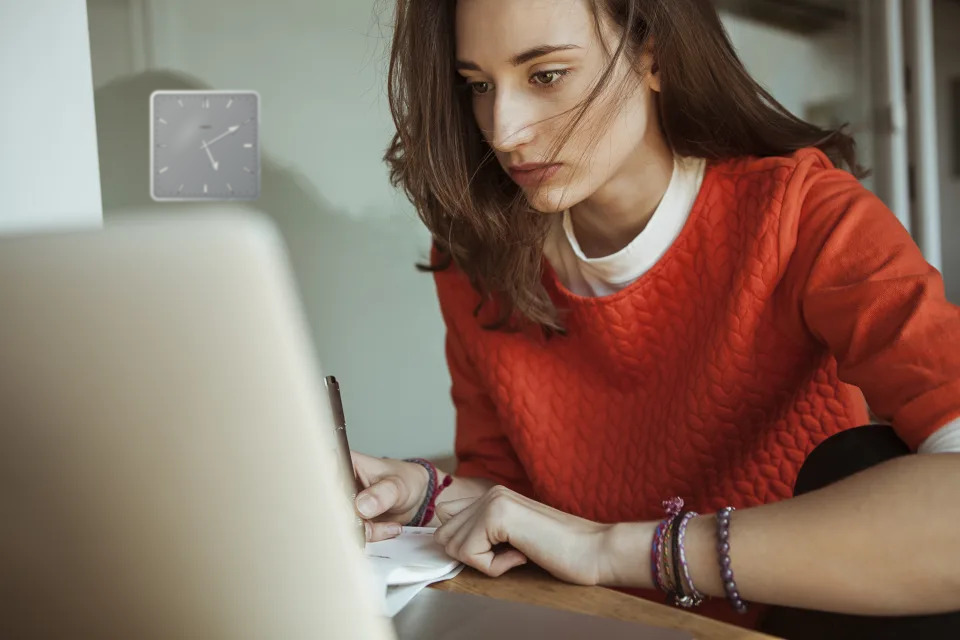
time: 5:10
